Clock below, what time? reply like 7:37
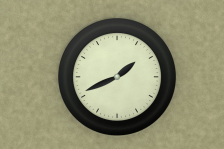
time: 1:41
